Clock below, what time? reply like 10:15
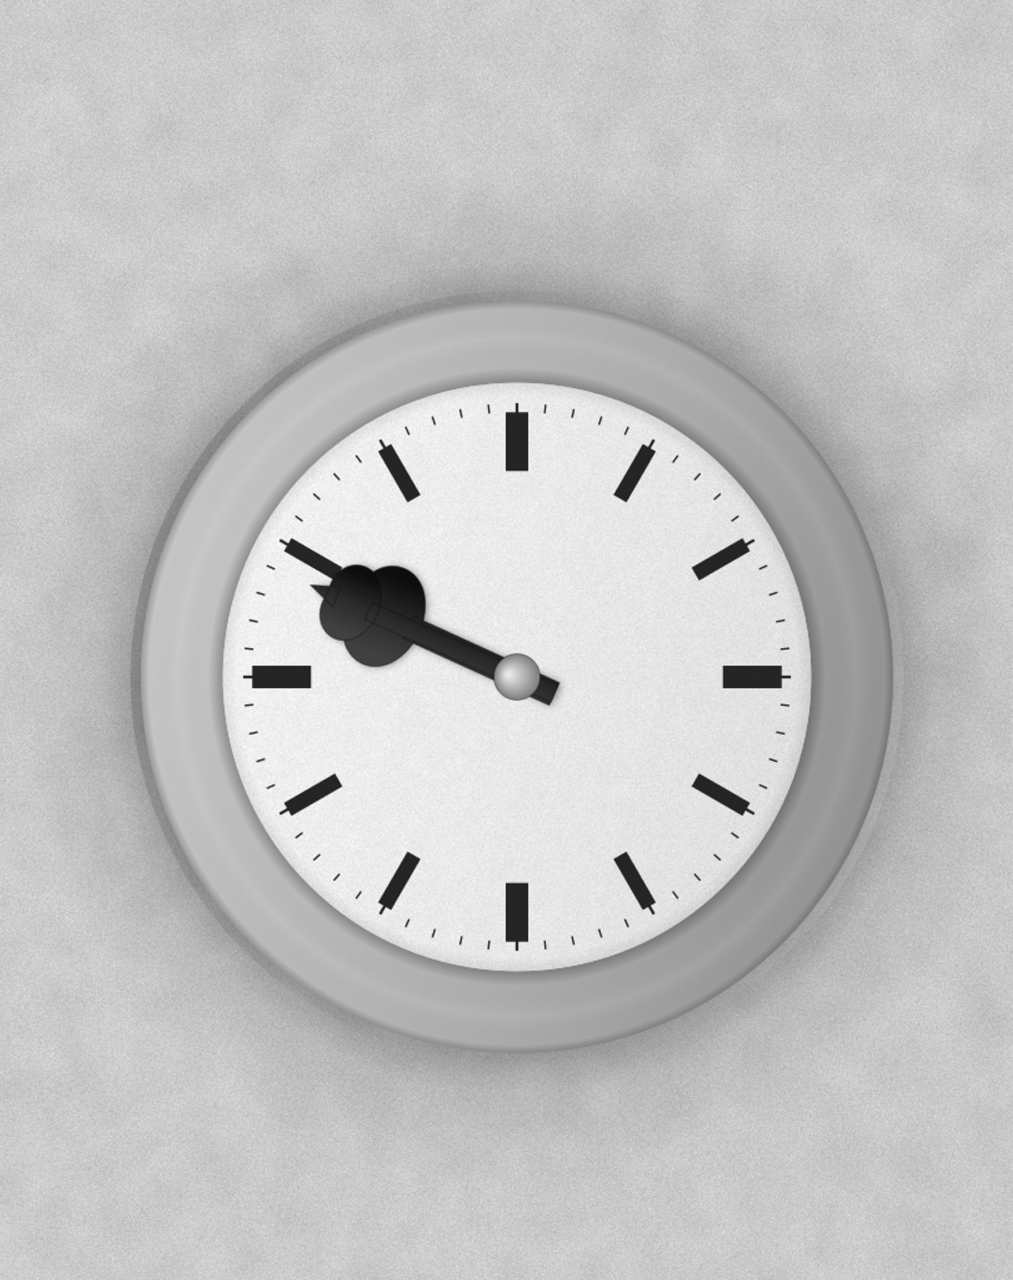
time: 9:49
